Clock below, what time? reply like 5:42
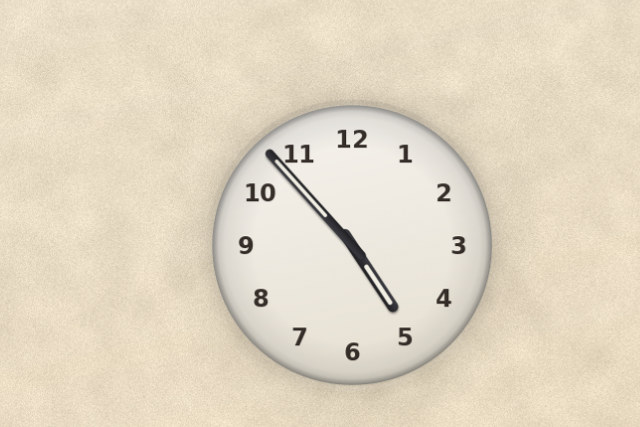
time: 4:53
